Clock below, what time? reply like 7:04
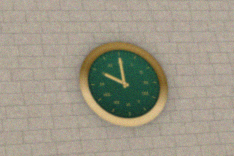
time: 10:00
